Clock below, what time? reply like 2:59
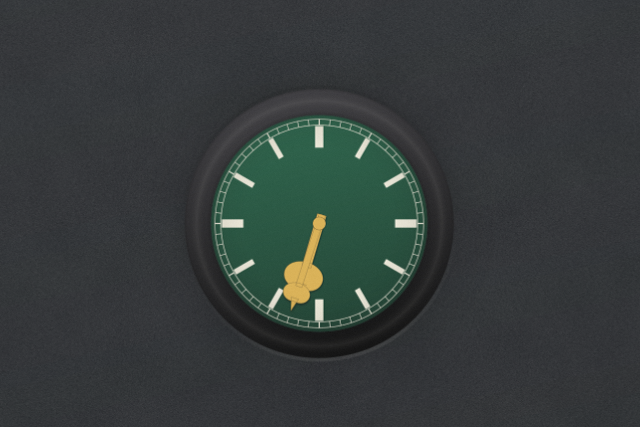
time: 6:33
